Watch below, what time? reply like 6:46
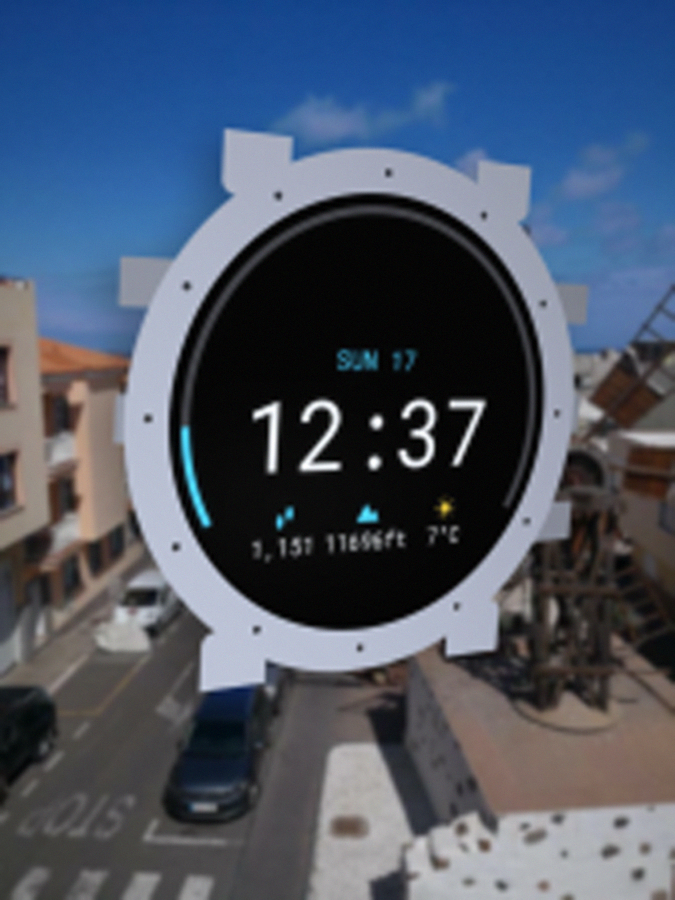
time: 12:37
